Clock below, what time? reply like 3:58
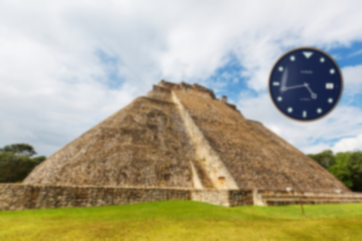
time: 4:43
